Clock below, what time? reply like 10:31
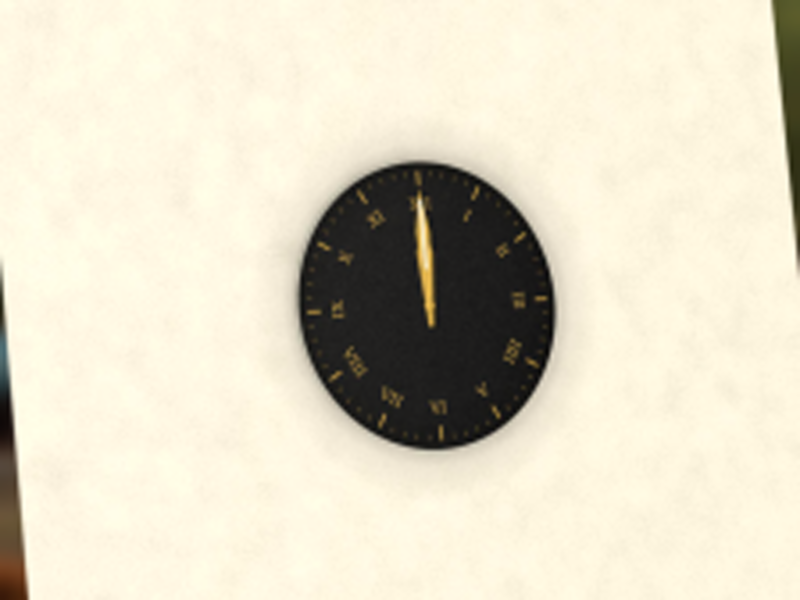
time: 12:00
